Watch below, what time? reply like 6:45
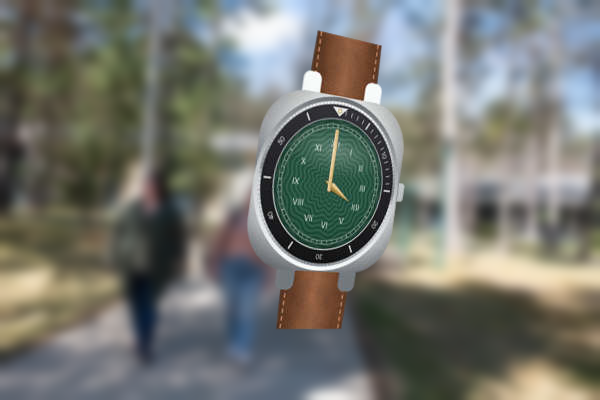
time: 4:00
